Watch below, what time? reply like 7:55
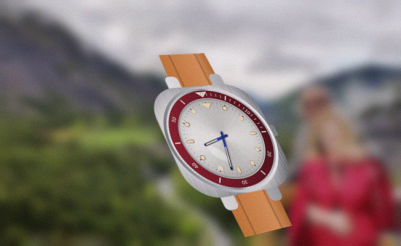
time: 8:32
